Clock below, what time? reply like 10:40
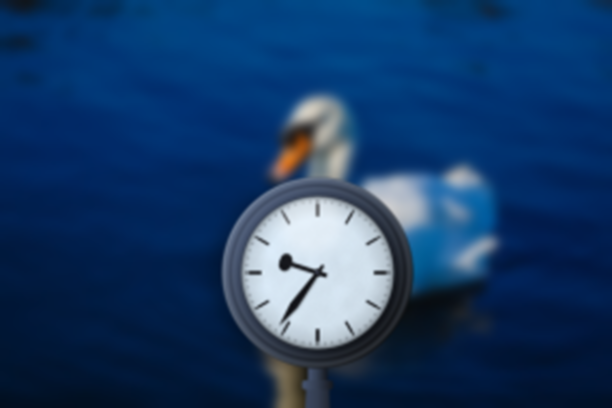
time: 9:36
